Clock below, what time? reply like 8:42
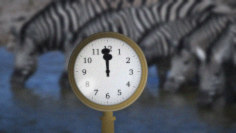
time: 11:59
